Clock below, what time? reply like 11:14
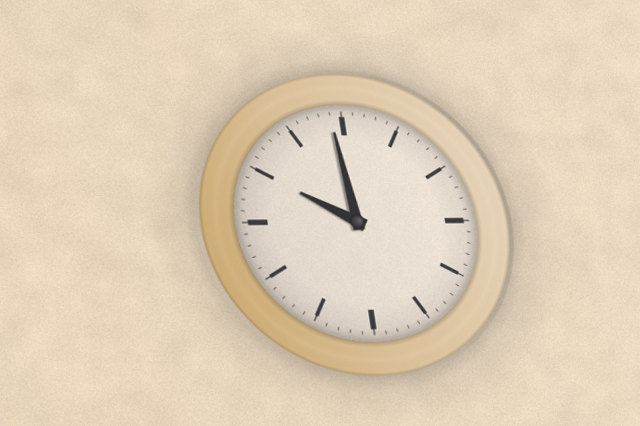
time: 9:59
